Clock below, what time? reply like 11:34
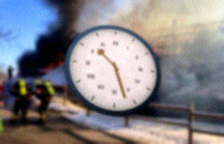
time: 10:27
